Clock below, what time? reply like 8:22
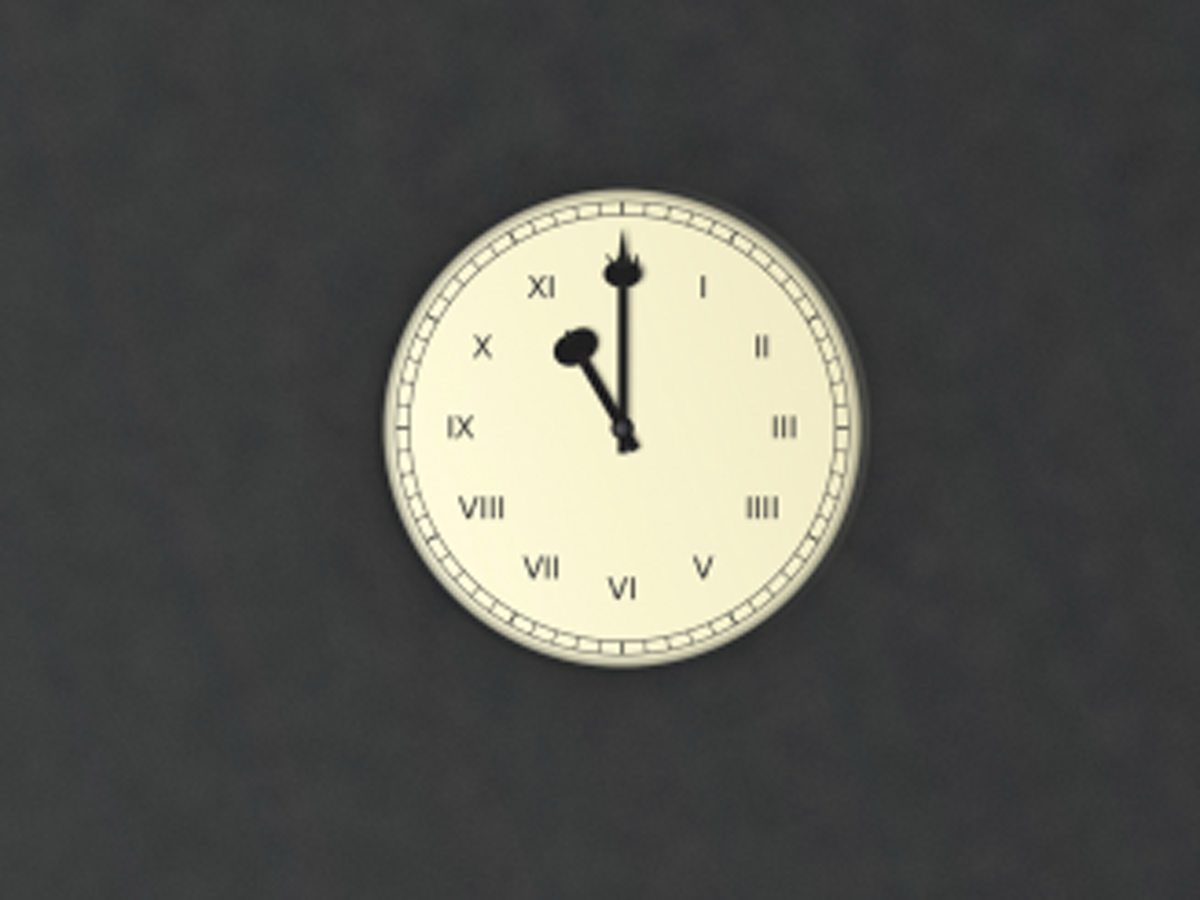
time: 11:00
